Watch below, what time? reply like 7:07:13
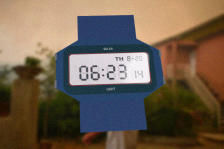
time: 6:23:14
